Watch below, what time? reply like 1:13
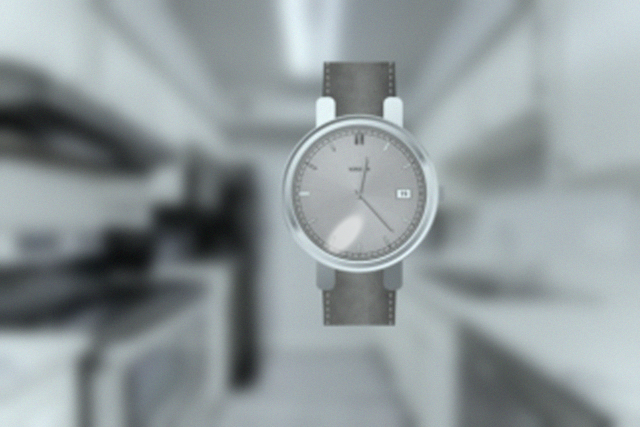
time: 12:23
